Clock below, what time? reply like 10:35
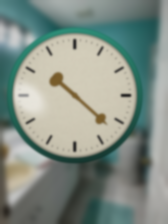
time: 10:22
